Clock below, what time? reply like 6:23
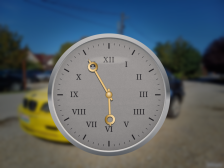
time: 5:55
